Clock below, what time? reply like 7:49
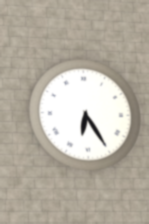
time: 6:25
